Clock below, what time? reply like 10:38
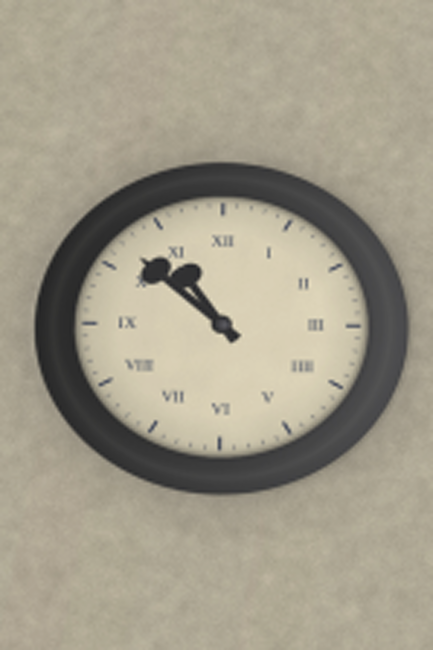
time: 10:52
